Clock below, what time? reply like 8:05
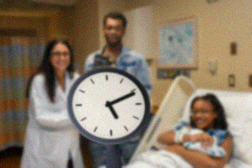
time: 5:11
